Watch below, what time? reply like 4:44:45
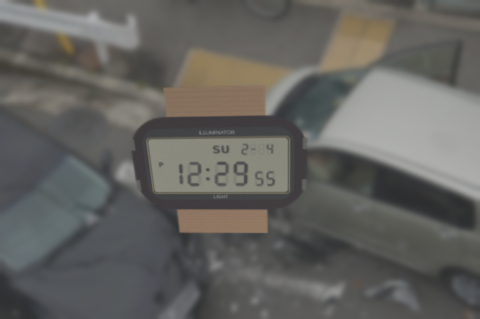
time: 12:29:55
